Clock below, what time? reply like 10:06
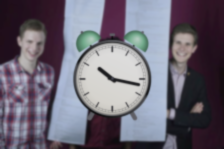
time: 10:17
